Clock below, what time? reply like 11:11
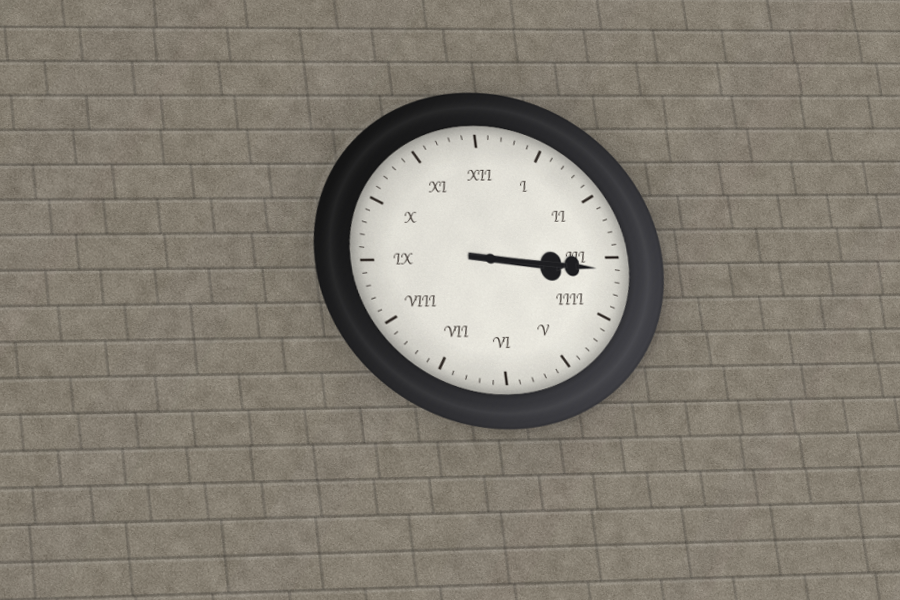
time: 3:16
